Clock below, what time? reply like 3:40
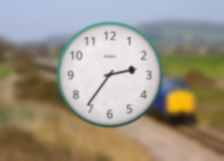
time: 2:36
